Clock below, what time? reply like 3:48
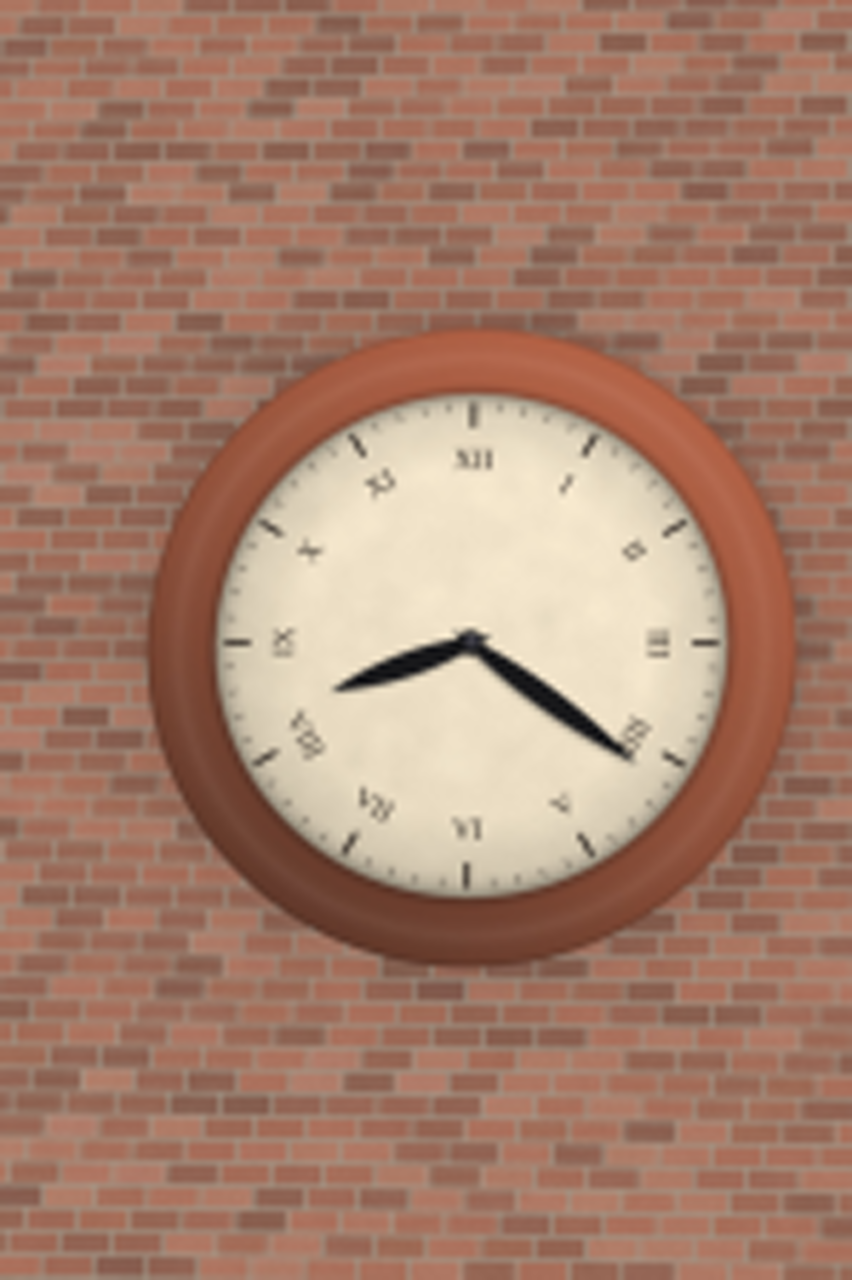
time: 8:21
